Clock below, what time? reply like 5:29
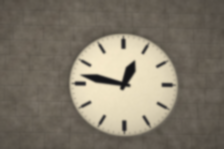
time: 12:47
